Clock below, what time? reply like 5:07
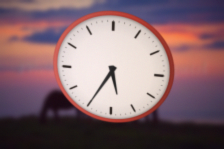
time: 5:35
